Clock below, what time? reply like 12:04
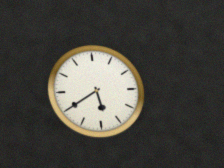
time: 5:40
